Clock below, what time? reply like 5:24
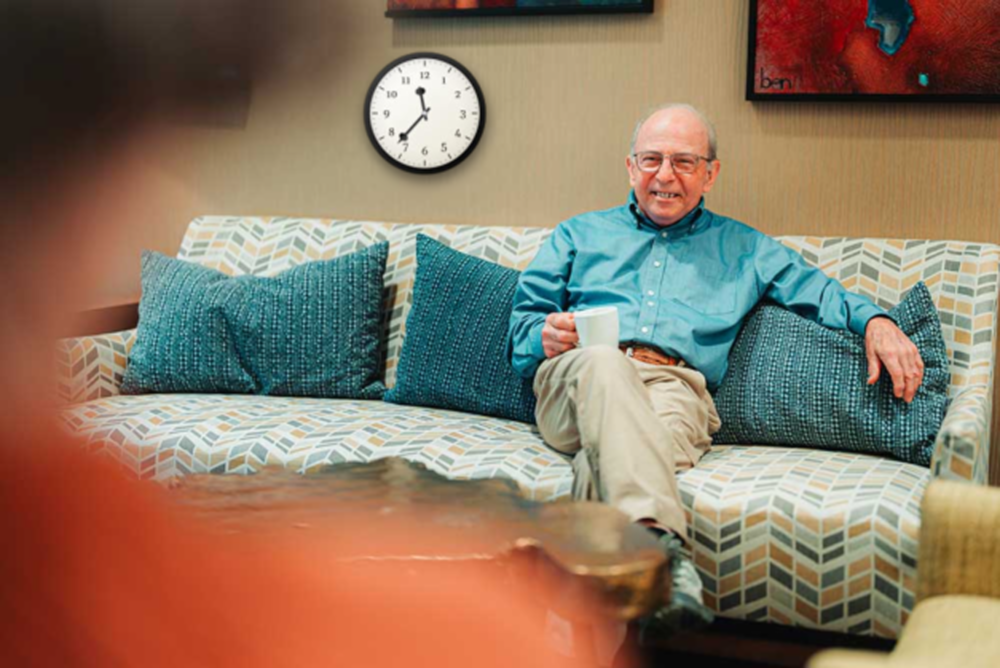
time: 11:37
